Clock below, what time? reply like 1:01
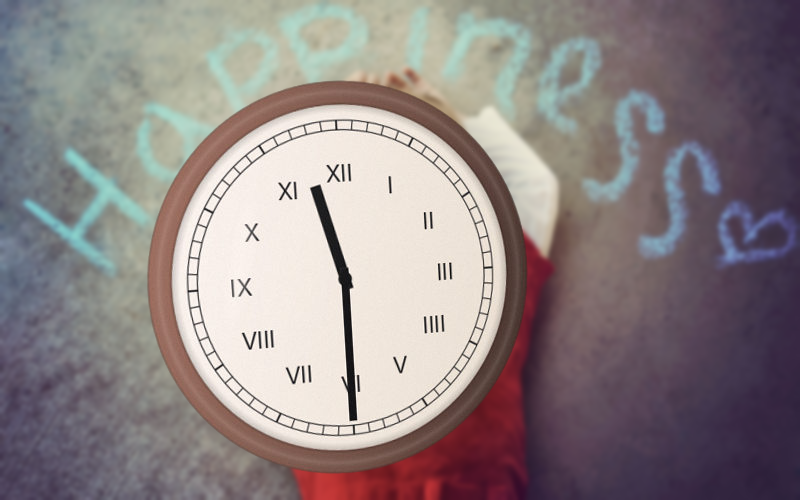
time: 11:30
